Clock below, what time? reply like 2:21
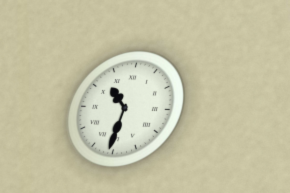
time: 10:31
